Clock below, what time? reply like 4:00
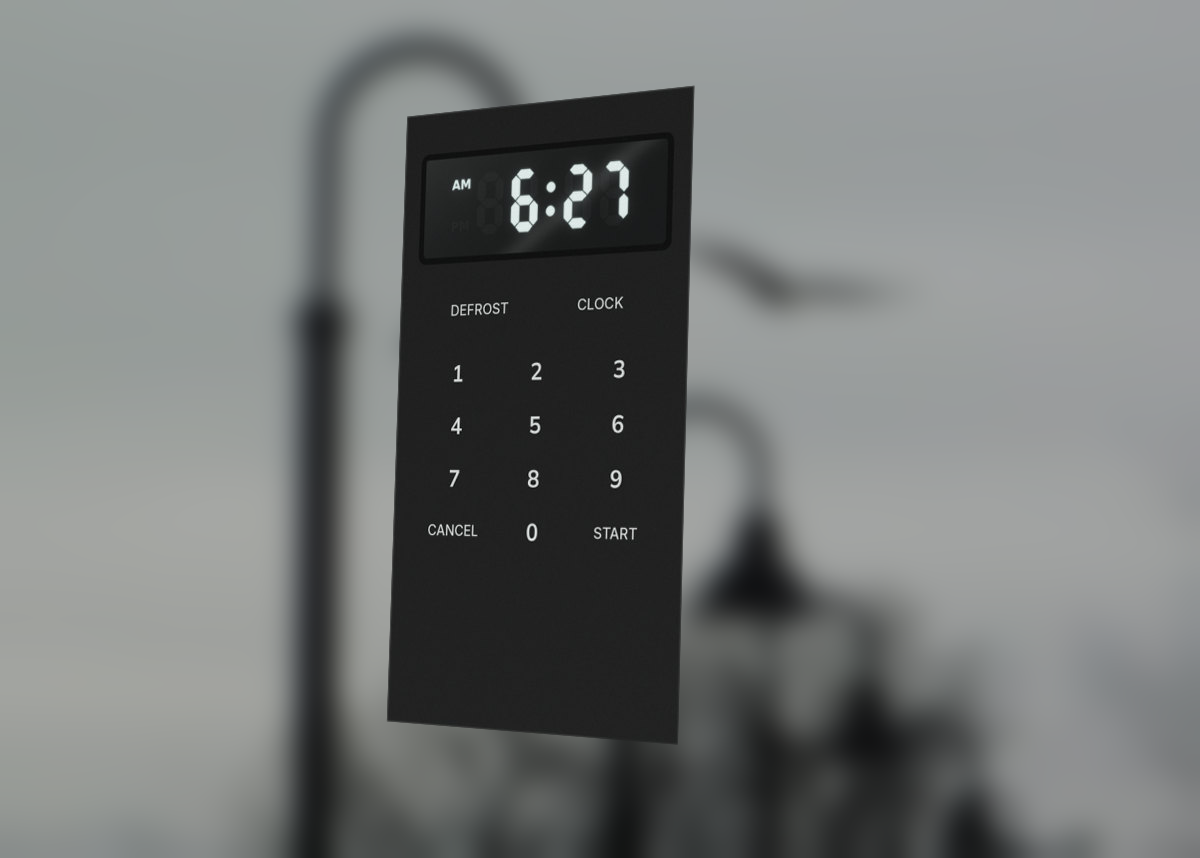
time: 6:27
